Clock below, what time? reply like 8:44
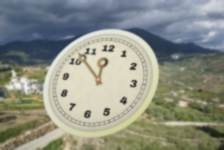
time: 11:52
